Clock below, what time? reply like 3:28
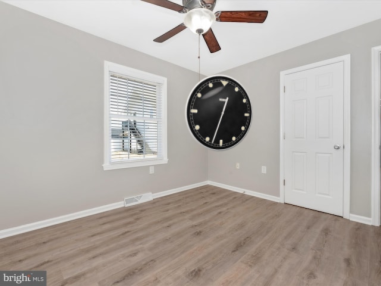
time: 12:33
